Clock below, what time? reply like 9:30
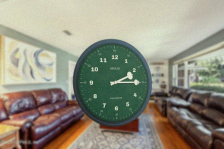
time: 2:15
